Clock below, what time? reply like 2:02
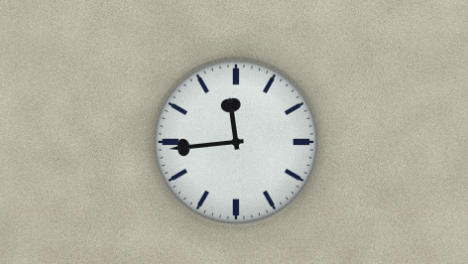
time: 11:44
